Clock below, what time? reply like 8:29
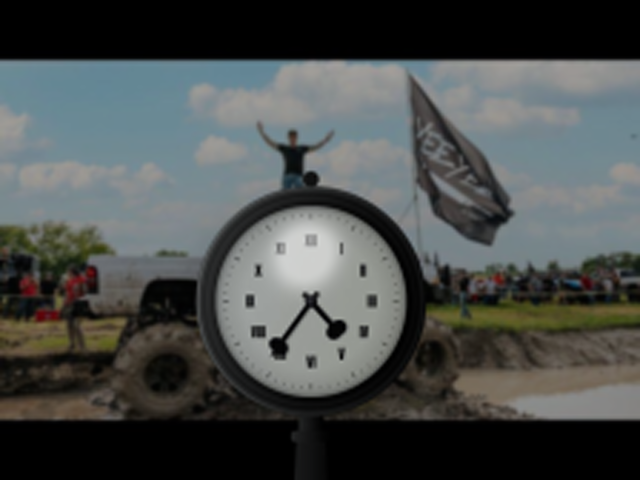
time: 4:36
